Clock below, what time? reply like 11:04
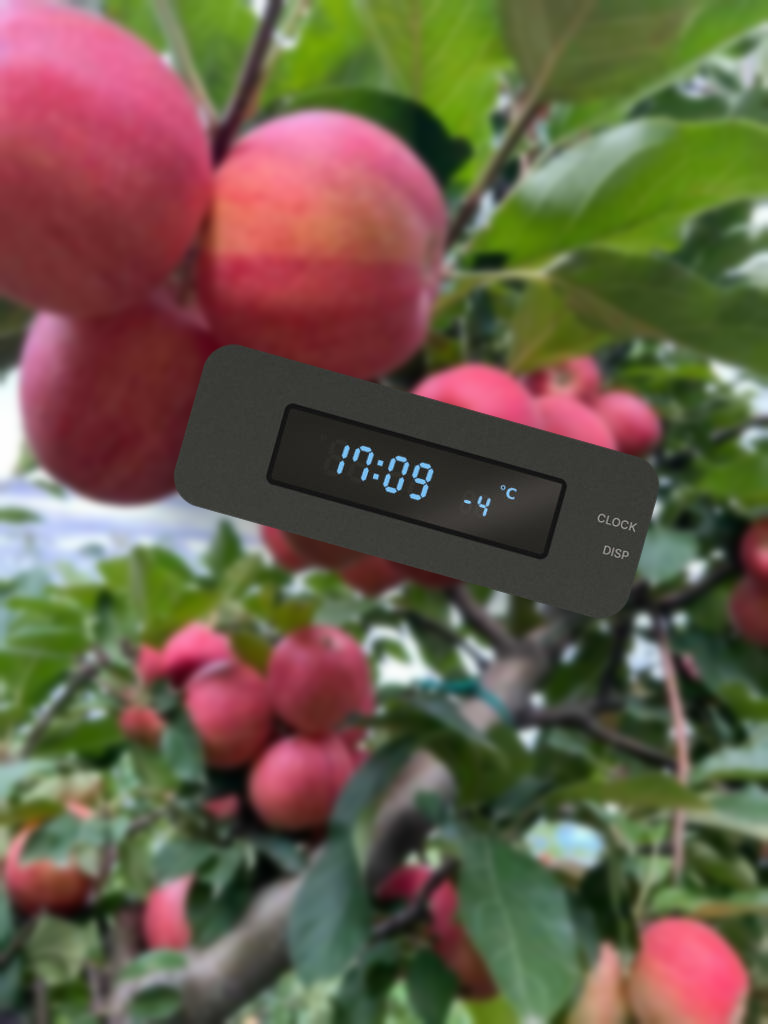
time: 17:09
